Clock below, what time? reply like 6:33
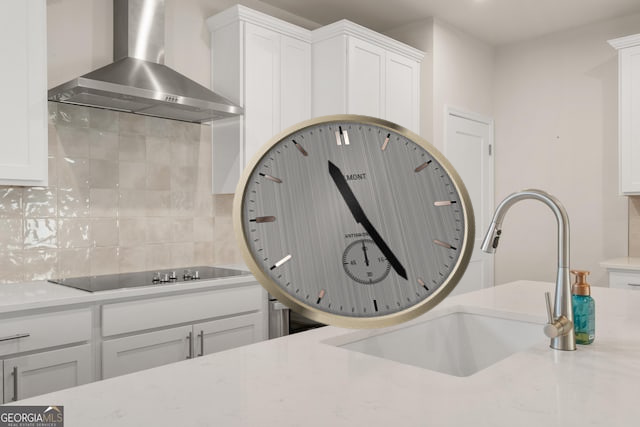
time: 11:26
